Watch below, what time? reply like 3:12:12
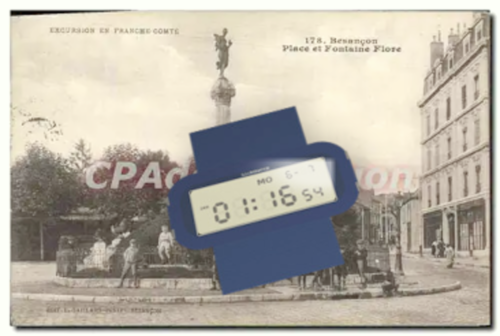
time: 1:16:54
